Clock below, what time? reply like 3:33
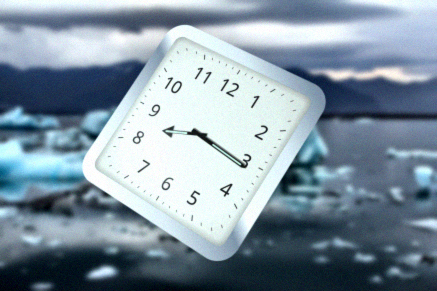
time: 8:16
